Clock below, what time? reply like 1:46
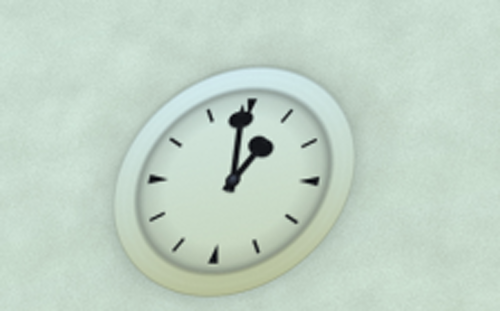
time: 12:59
